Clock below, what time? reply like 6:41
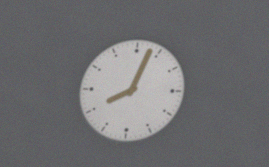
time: 8:03
